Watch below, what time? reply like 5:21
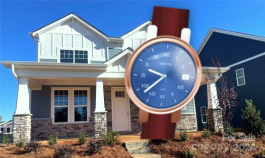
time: 9:38
